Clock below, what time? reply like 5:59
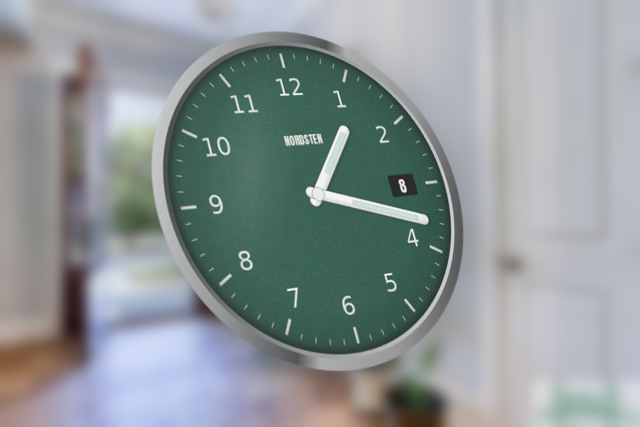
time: 1:18
